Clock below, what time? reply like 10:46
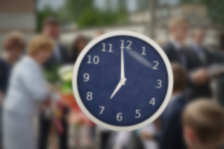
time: 6:59
